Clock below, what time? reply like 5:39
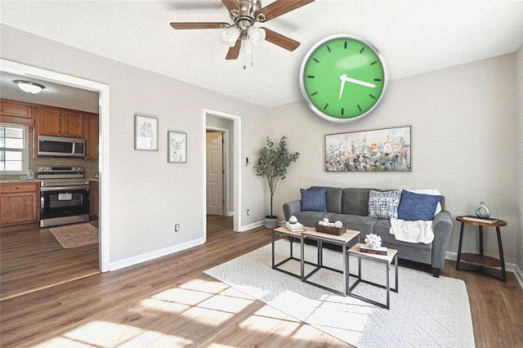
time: 6:17
